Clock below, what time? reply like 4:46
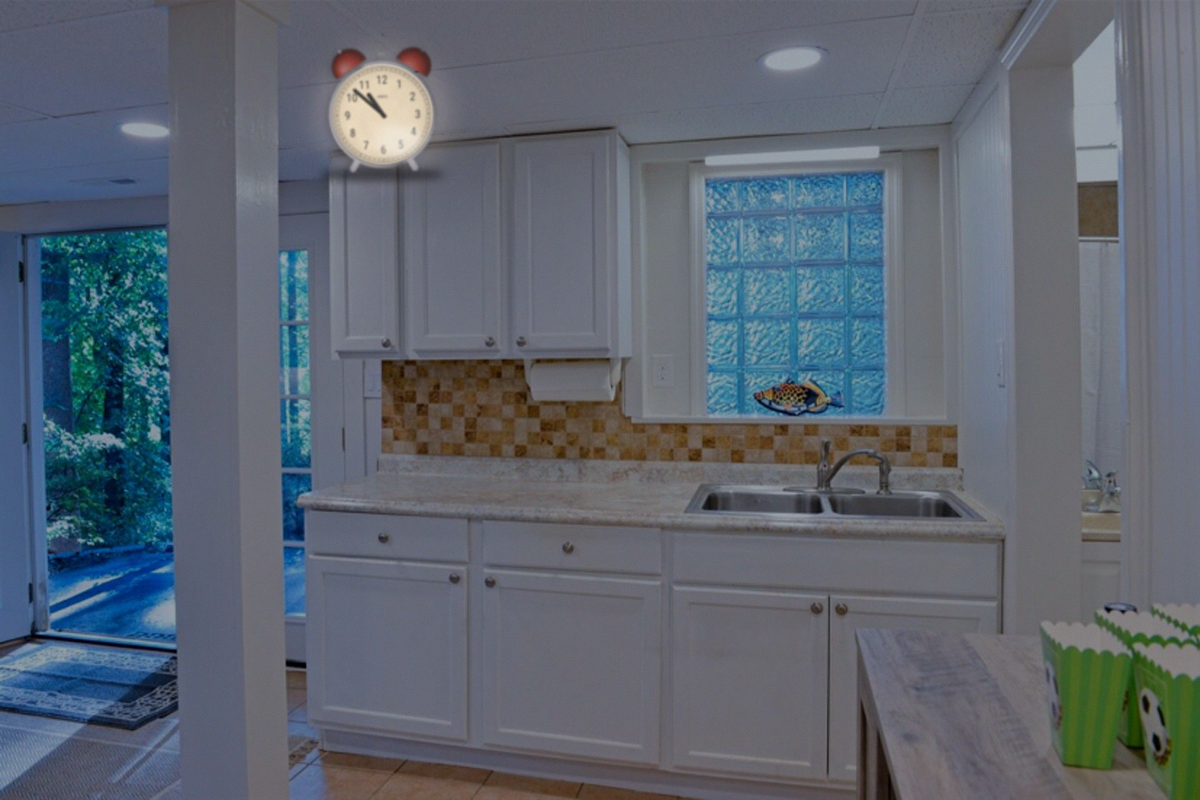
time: 10:52
